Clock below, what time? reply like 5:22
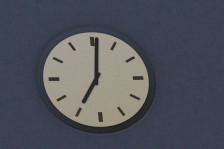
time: 7:01
